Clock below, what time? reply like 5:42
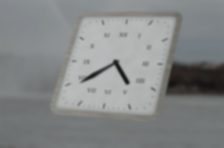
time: 4:39
